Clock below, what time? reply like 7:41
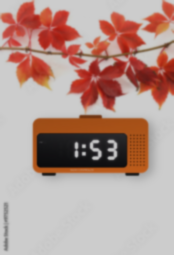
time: 1:53
